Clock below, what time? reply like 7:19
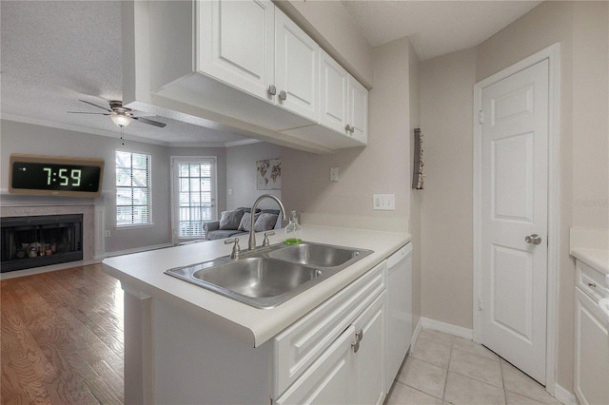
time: 7:59
